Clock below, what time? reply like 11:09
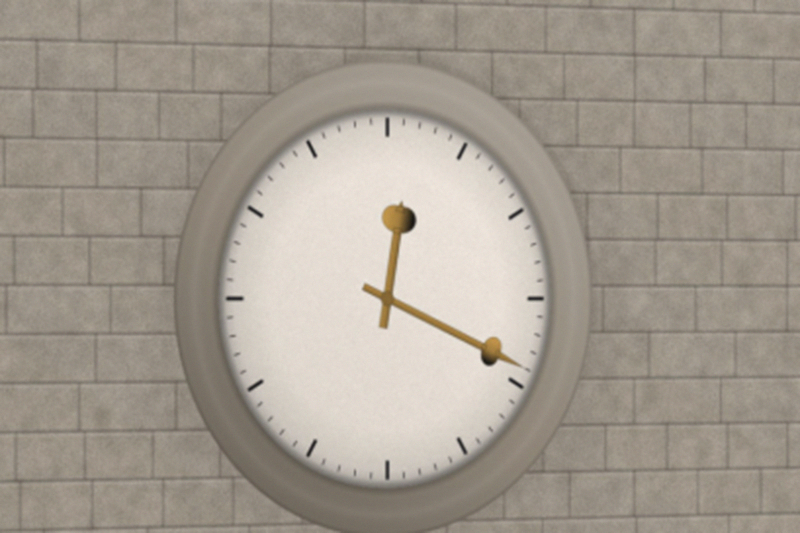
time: 12:19
